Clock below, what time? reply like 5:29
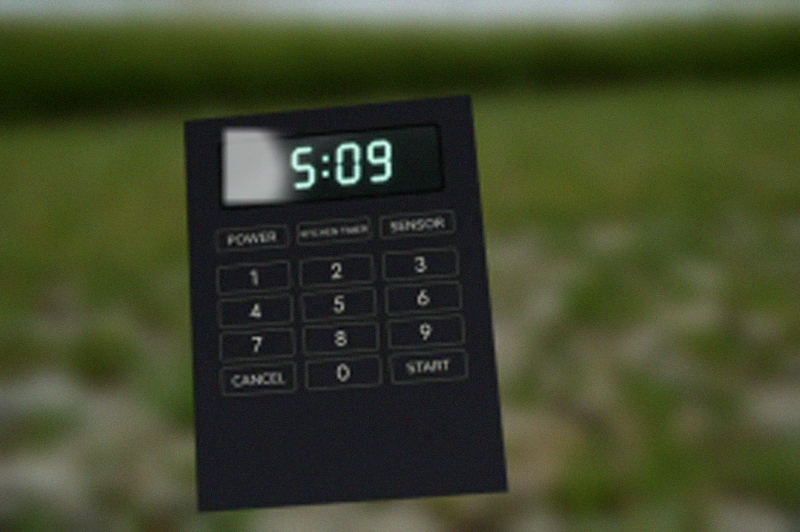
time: 5:09
